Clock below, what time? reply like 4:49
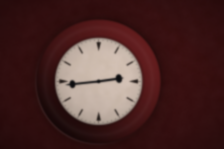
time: 2:44
